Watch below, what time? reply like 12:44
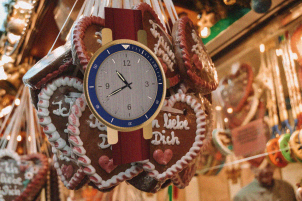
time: 10:41
